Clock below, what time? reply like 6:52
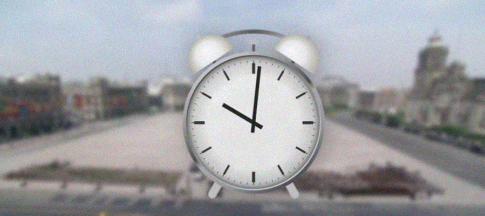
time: 10:01
